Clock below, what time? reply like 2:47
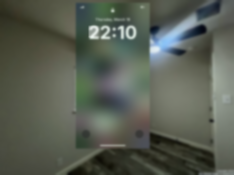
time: 22:10
